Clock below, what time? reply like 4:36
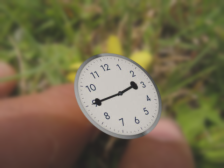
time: 2:45
